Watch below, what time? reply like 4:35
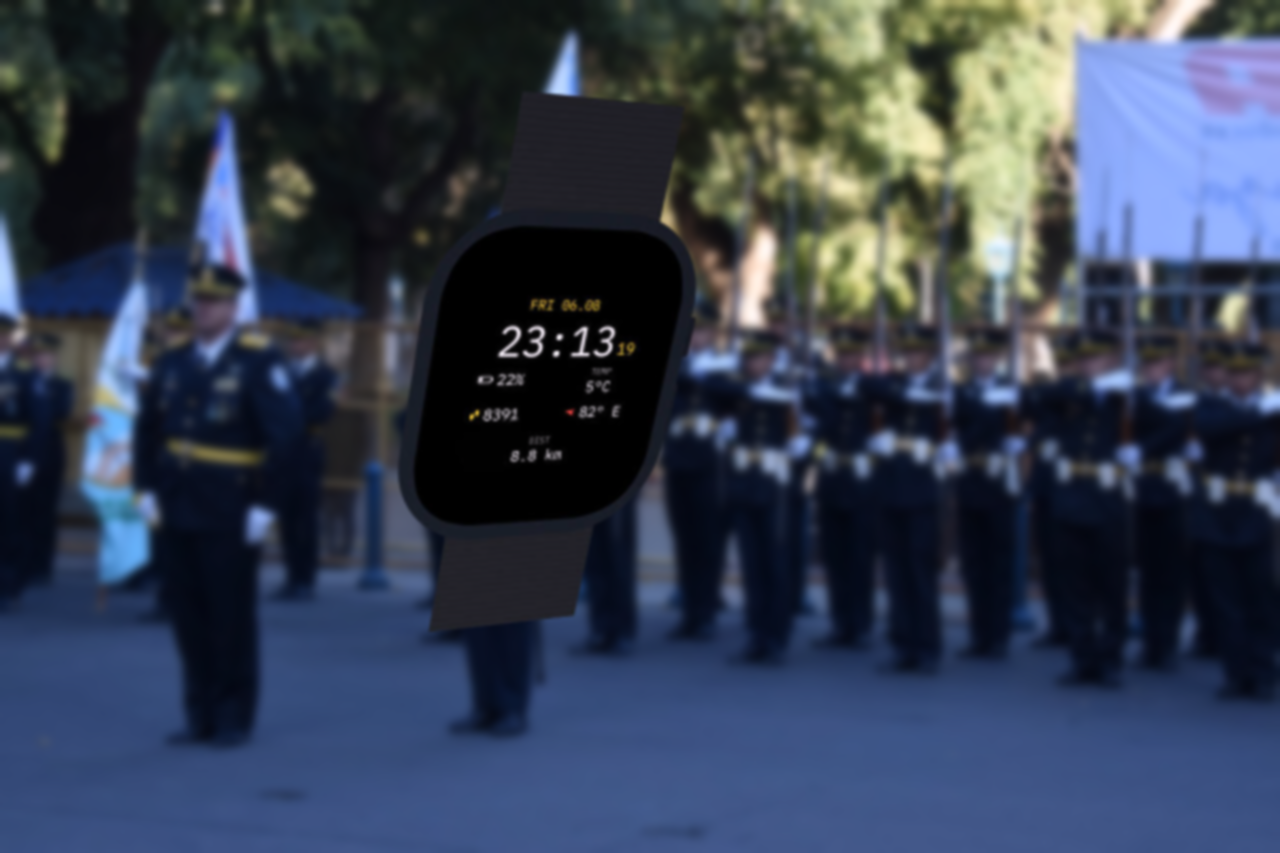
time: 23:13
